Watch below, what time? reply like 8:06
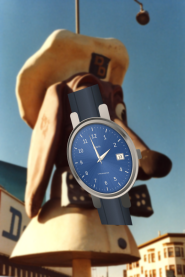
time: 1:58
